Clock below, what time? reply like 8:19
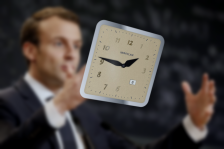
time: 1:46
